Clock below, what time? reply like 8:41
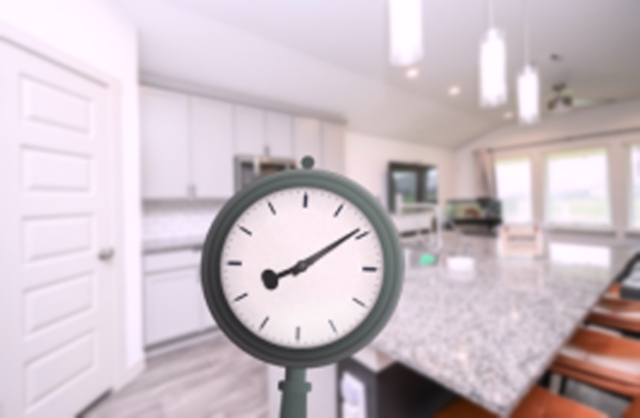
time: 8:09
